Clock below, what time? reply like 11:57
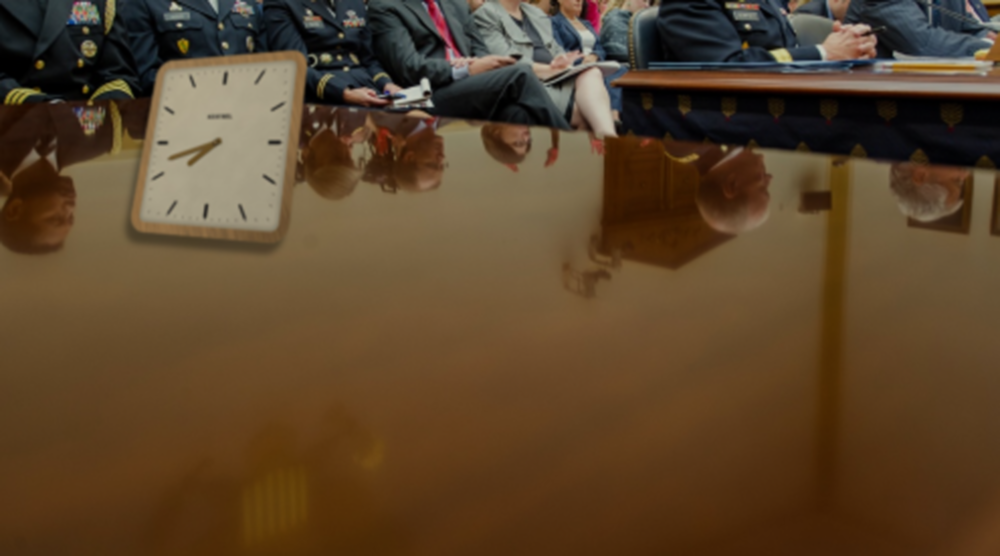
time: 7:42
